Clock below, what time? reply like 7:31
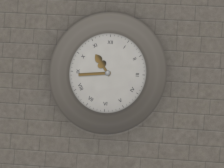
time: 10:44
